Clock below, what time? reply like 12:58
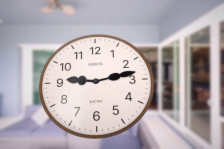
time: 9:13
